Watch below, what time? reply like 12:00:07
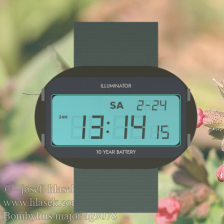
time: 13:14:15
